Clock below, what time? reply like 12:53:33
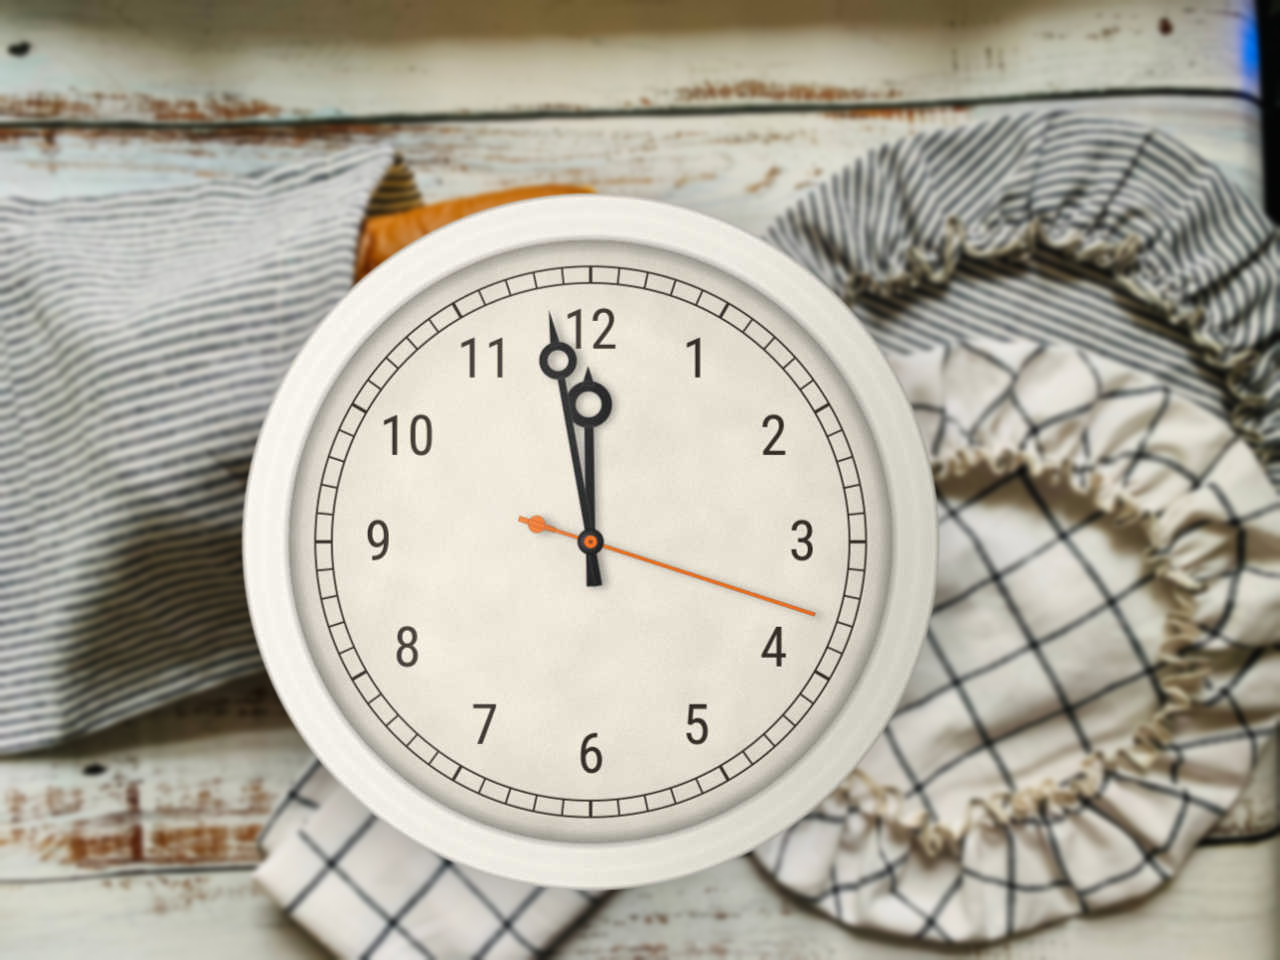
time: 11:58:18
